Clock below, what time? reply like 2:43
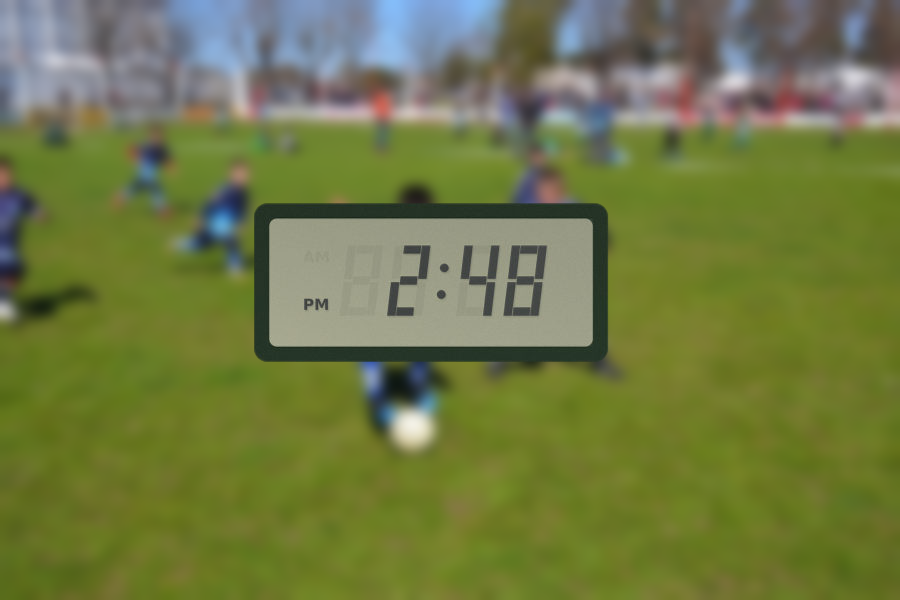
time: 2:48
